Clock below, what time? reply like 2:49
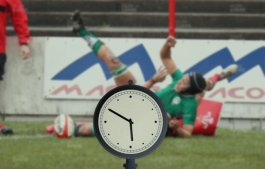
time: 5:50
